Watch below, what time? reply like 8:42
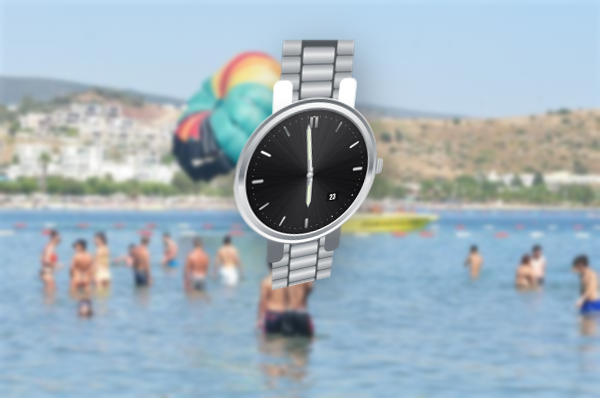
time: 5:59
